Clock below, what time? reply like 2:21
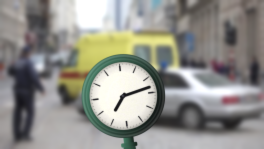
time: 7:13
